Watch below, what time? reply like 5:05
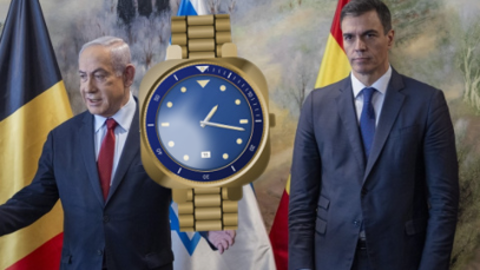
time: 1:17
